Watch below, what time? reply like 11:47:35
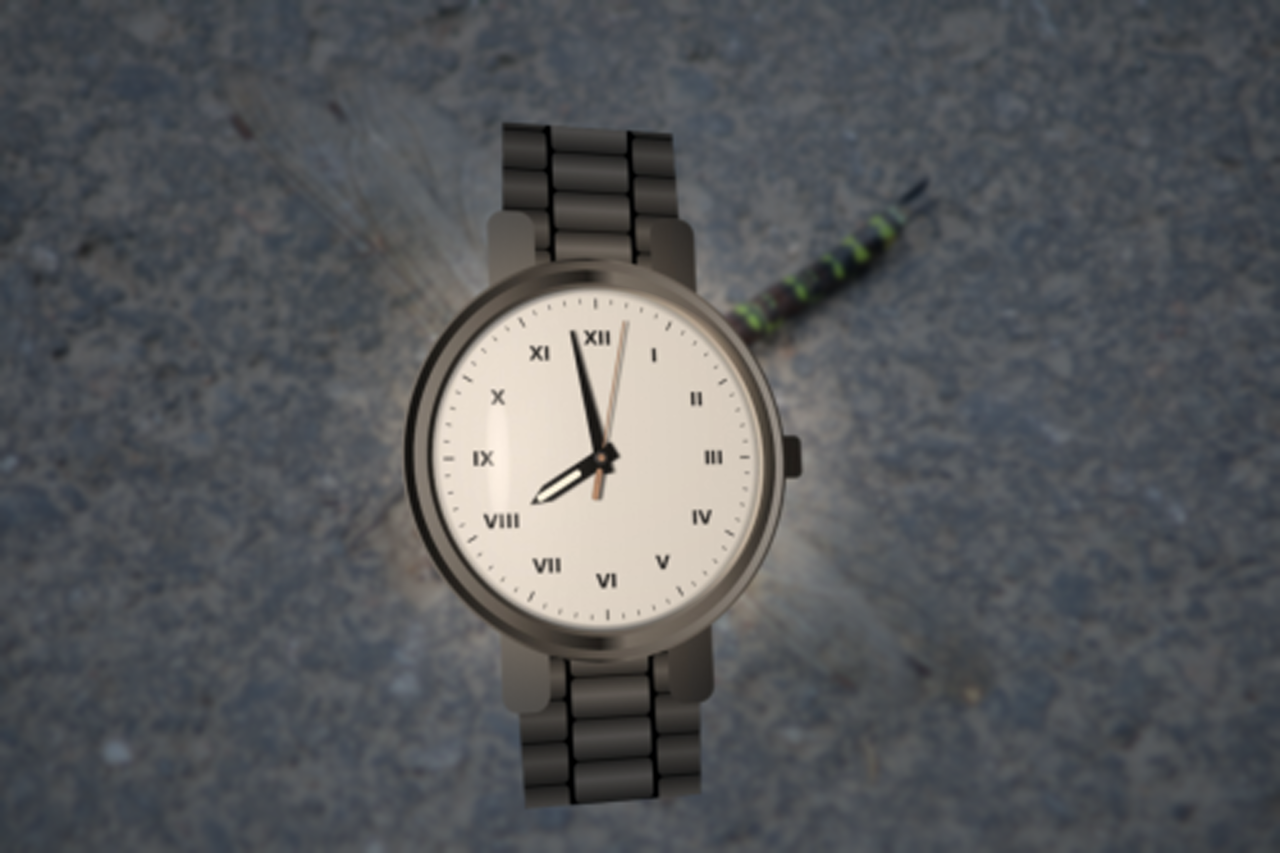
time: 7:58:02
